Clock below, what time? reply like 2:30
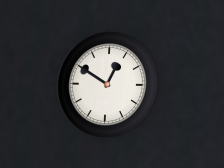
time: 12:50
